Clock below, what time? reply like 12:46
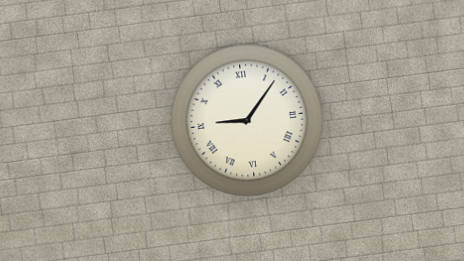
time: 9:07
